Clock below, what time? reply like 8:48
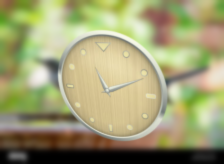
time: 11:11
